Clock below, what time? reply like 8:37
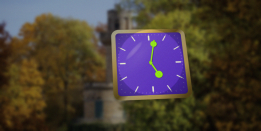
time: 5:02
